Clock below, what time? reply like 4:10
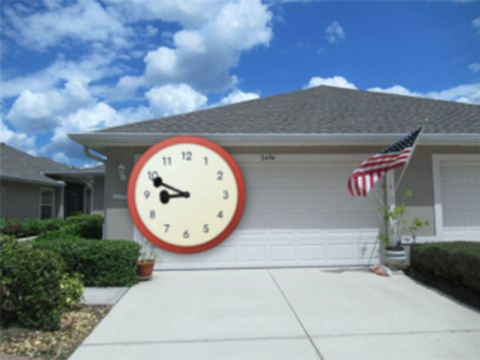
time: 8:49
